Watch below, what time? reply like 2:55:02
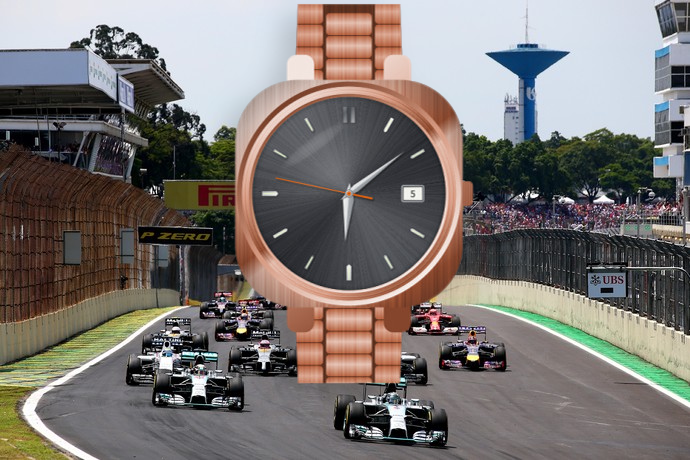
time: 6:08:47
